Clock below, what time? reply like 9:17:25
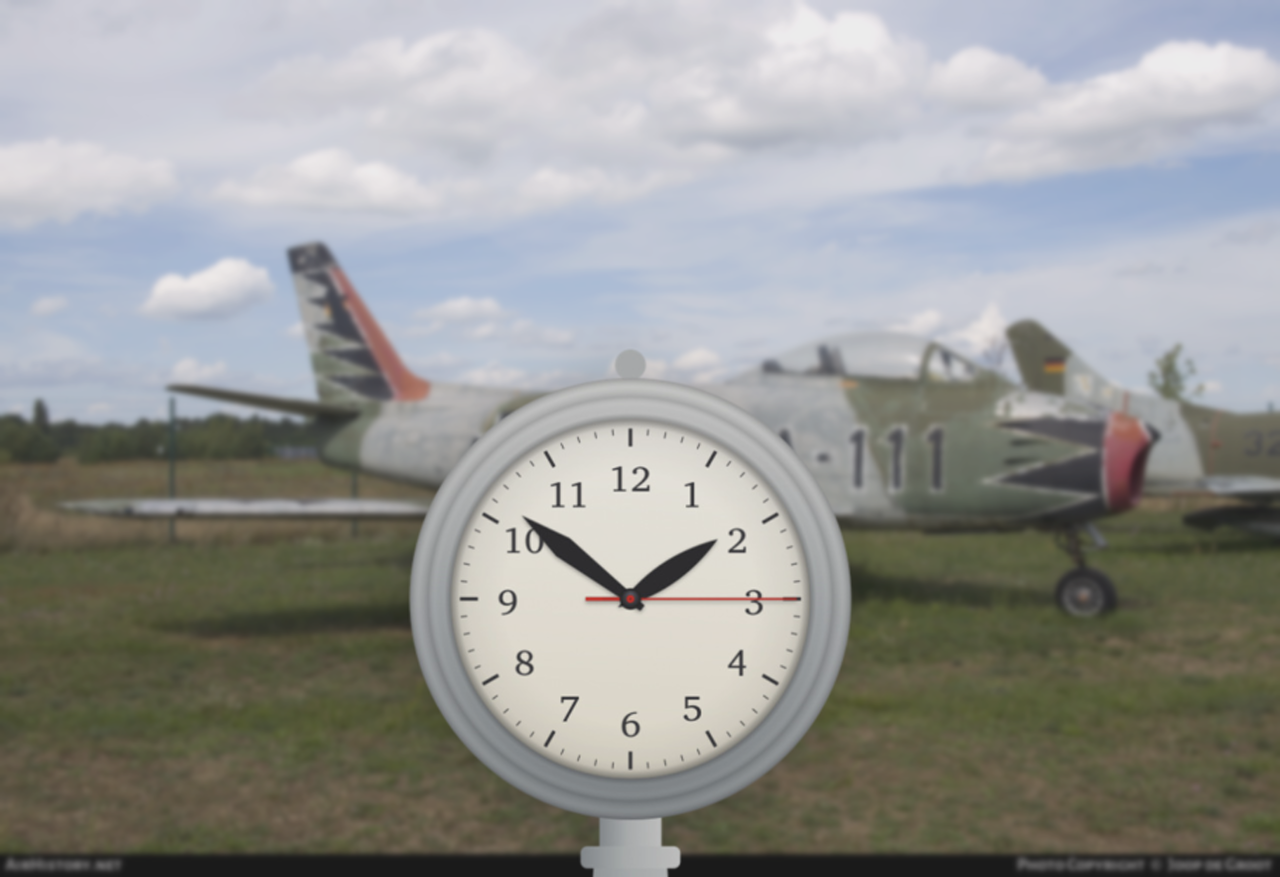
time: 1:51:15
